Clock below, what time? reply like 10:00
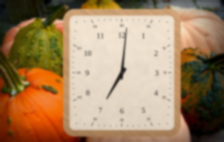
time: 7:01
